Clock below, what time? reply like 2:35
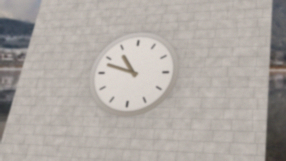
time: 10:48
